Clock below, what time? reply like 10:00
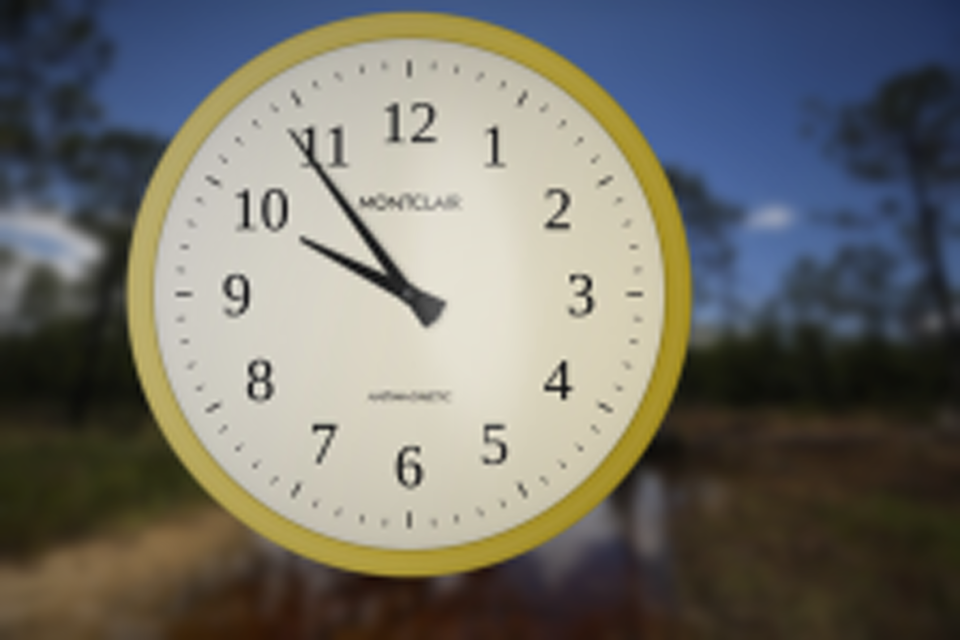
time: 9:54
